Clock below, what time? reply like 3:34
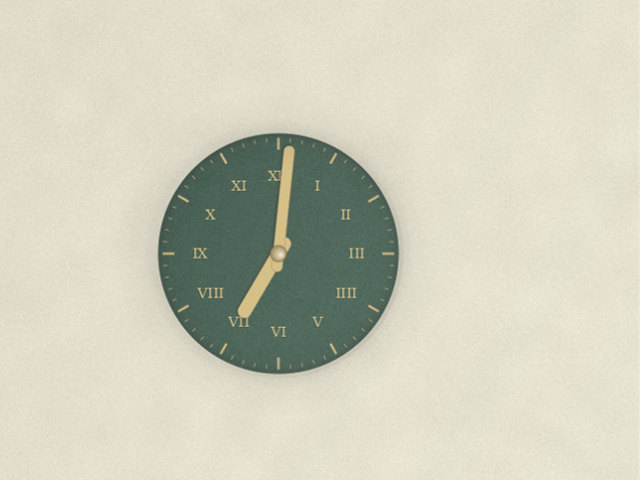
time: 7:01
